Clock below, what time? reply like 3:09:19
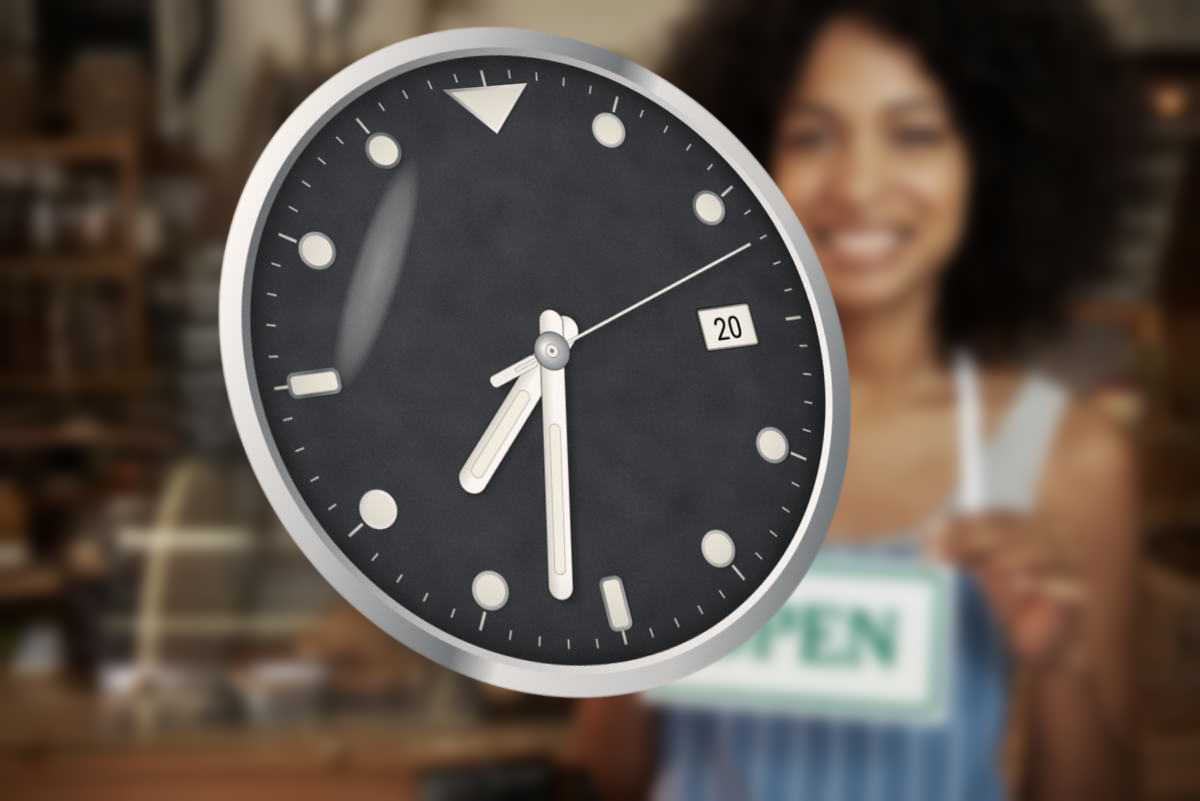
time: 7:32:12
